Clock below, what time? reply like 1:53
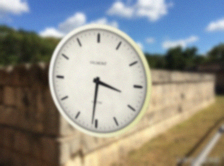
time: 3:31
